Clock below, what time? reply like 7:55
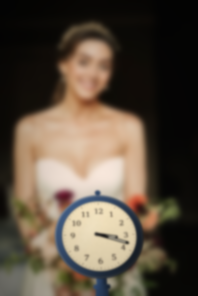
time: 3:18
